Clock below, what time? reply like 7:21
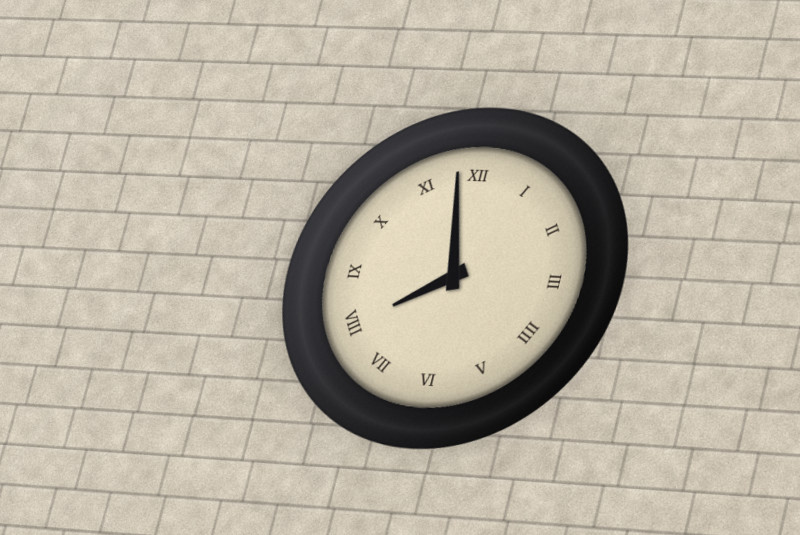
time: 7:58
